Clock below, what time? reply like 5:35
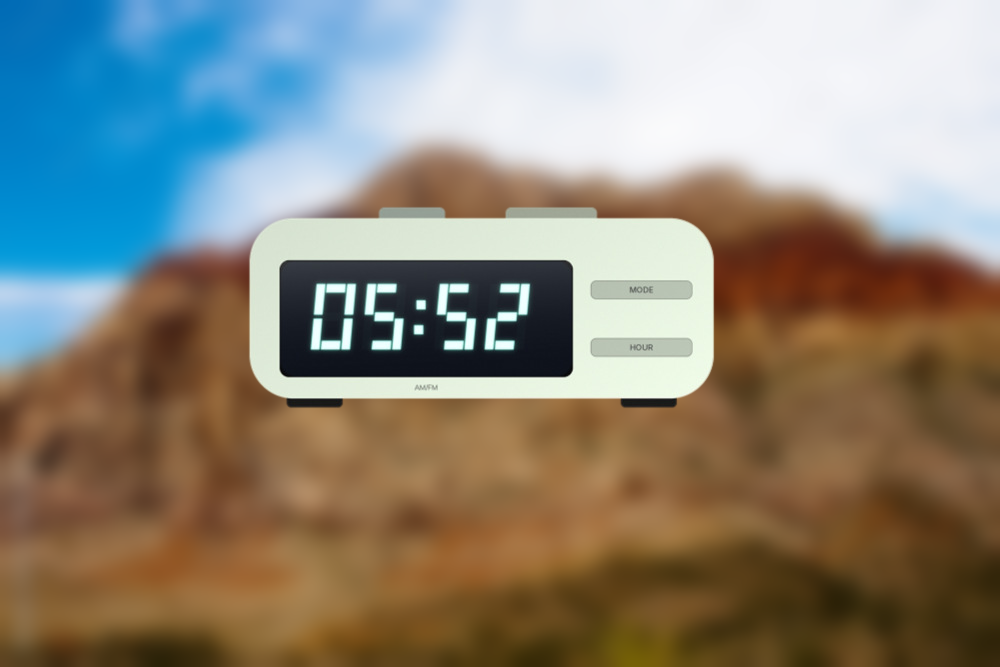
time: 5:52
